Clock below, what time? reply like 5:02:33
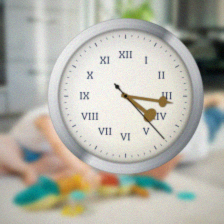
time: 4:16:23
